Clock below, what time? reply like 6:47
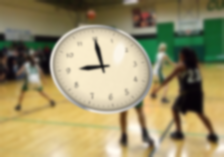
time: 9:00
